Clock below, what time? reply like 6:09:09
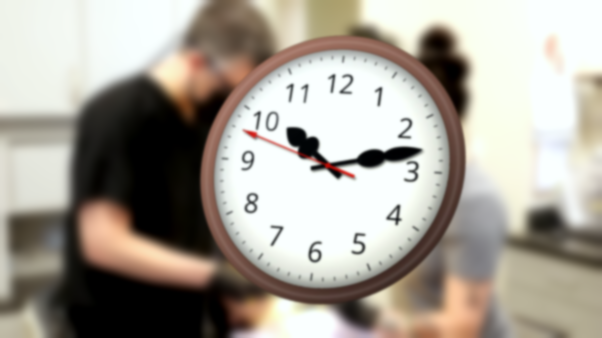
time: 10:12:48
